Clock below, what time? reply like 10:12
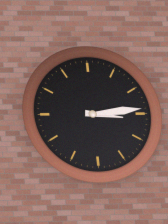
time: 3:14
